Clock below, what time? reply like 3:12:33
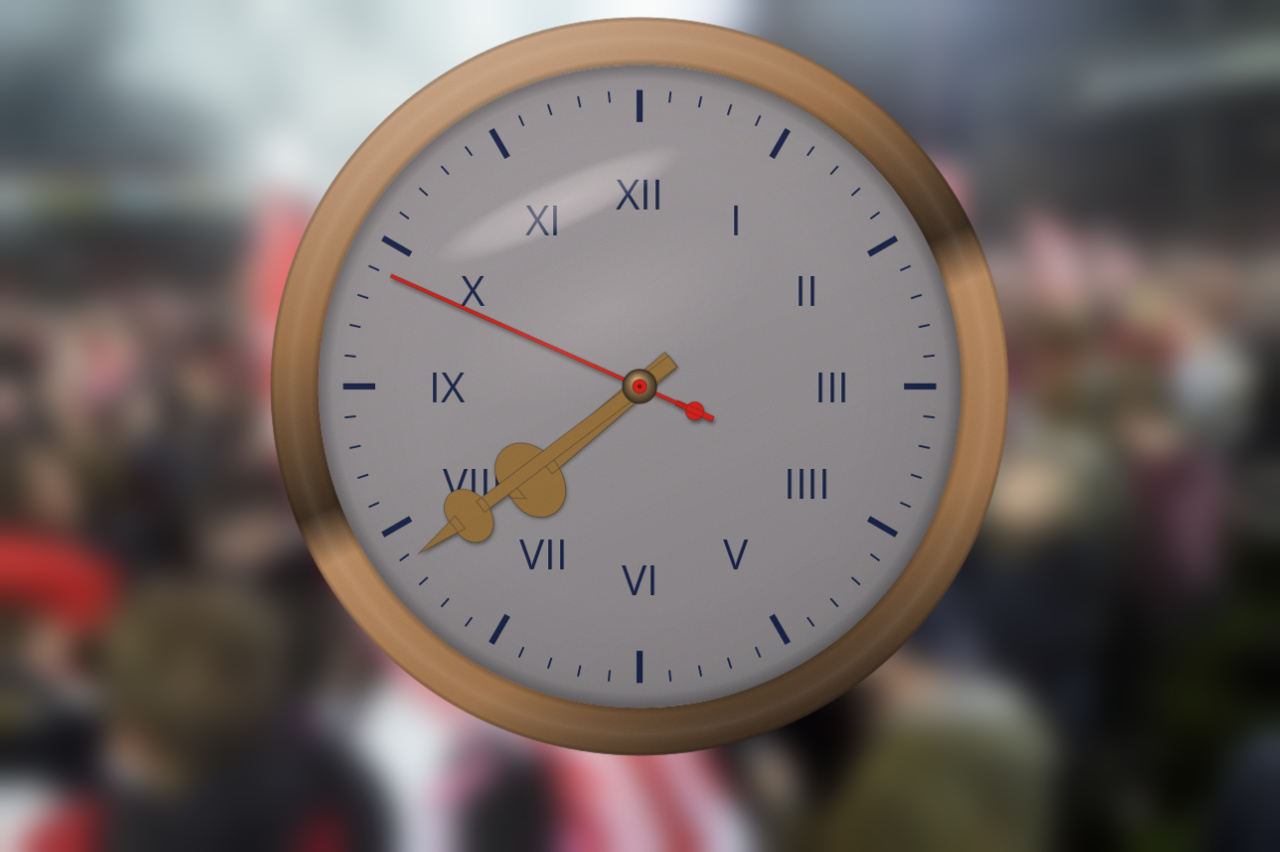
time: 7:38:49
